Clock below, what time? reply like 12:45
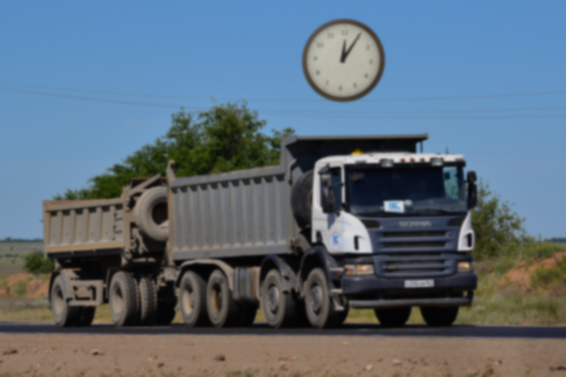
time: 12:05
